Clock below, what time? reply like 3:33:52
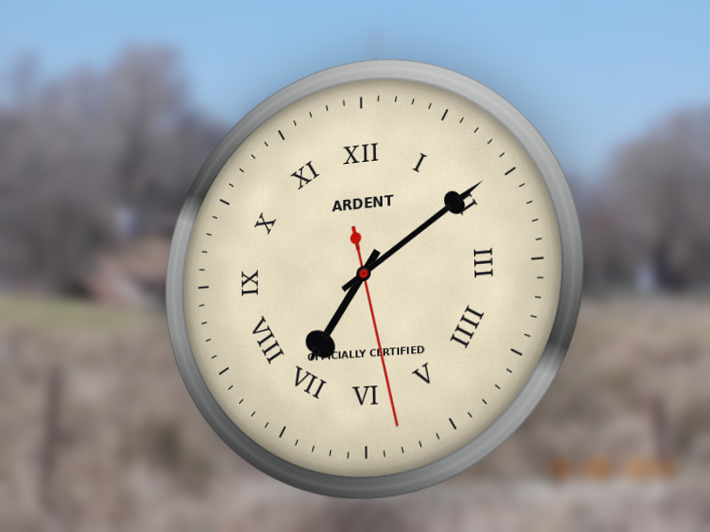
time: 7:09:28
